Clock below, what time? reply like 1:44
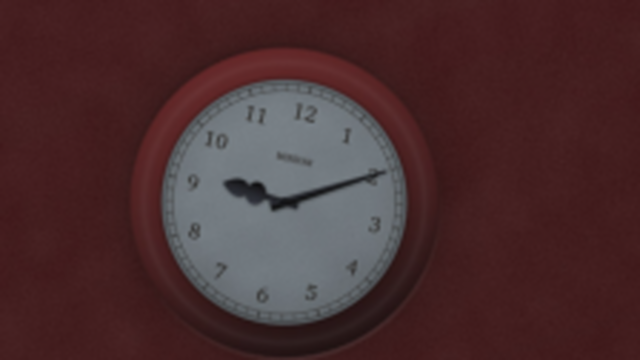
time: 9:10
